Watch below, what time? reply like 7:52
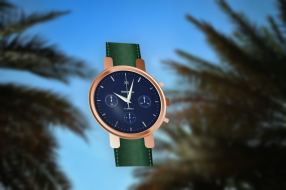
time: 10:03
